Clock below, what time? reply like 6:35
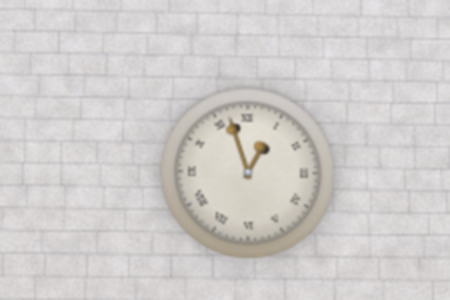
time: 12:57
